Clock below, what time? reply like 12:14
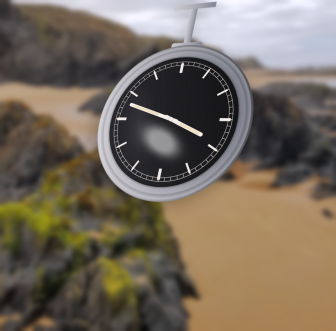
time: 3:48
